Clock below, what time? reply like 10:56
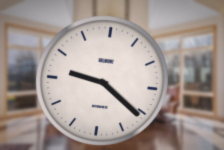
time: 9:21
